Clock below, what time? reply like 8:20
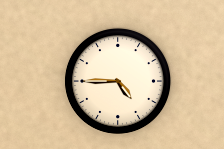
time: 4:45
